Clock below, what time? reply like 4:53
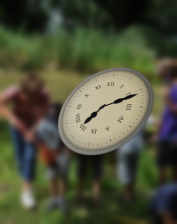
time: 7:11
